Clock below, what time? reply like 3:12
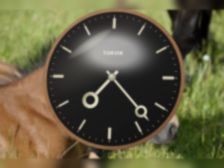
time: 7:23
